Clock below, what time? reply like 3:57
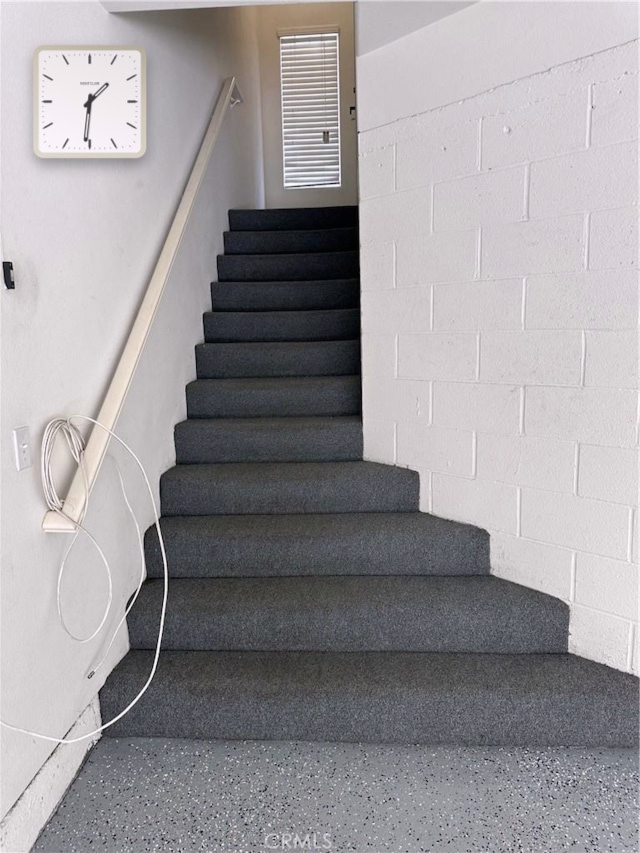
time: 1:31
